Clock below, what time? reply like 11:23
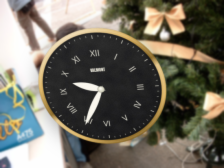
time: 9:35
